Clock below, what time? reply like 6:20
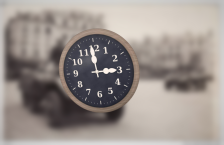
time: 2:59
